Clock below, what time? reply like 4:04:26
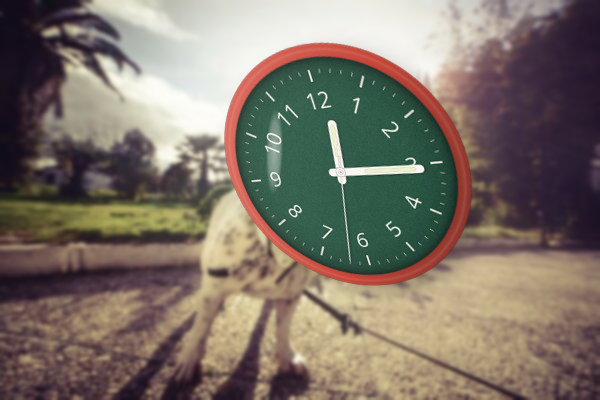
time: 12:15:32
